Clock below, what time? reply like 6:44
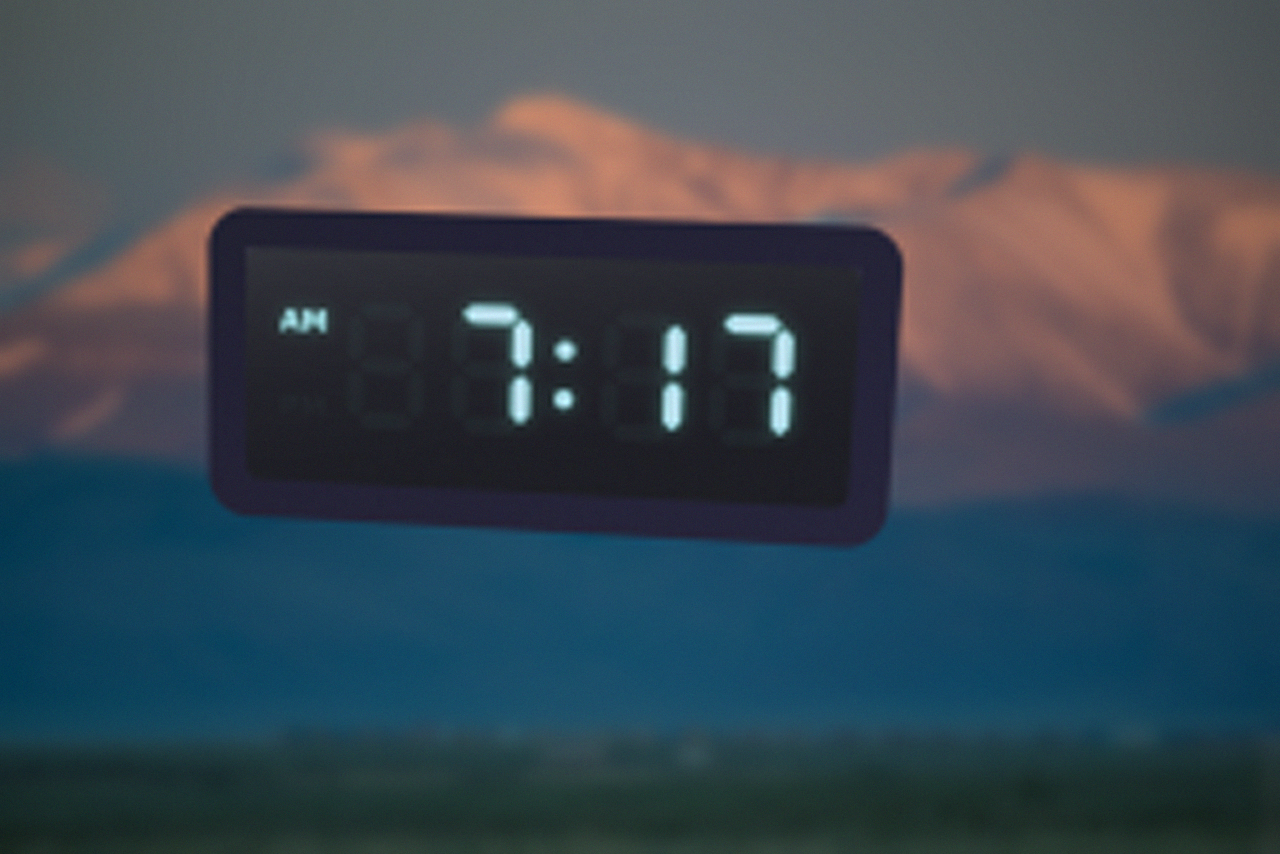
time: 7:17
